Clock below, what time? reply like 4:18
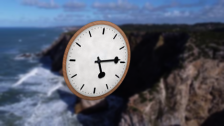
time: 5:14
